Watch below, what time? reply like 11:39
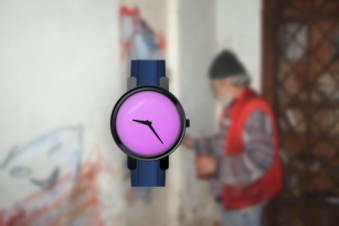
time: 9:24
